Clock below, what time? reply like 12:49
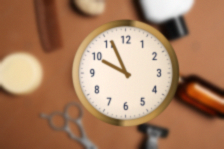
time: 9:56
